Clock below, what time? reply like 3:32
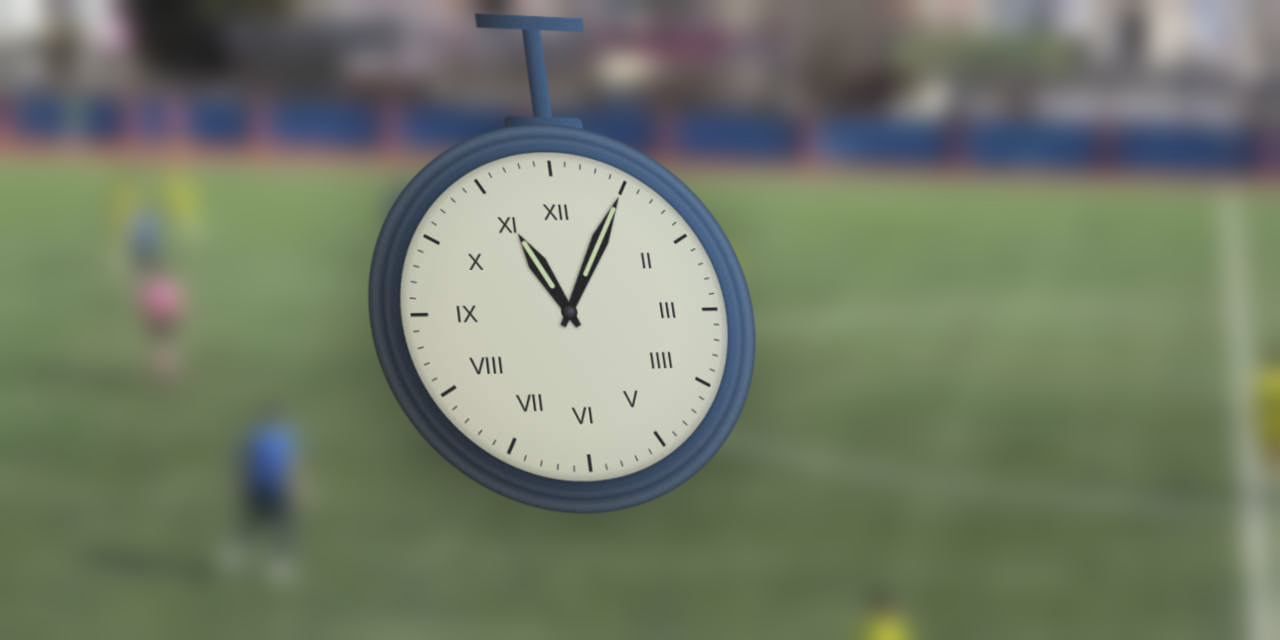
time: 11:05
